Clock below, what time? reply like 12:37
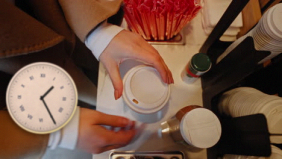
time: 1:25
